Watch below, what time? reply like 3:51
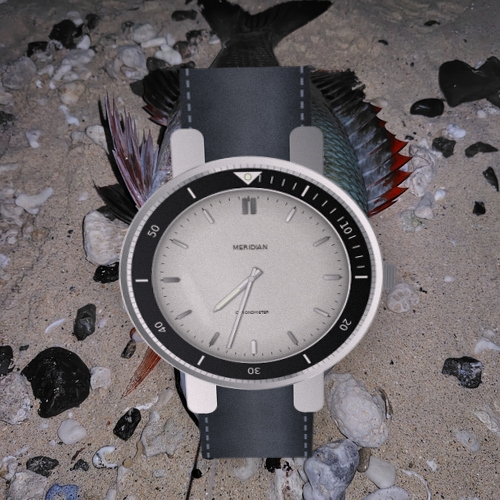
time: 7:33
